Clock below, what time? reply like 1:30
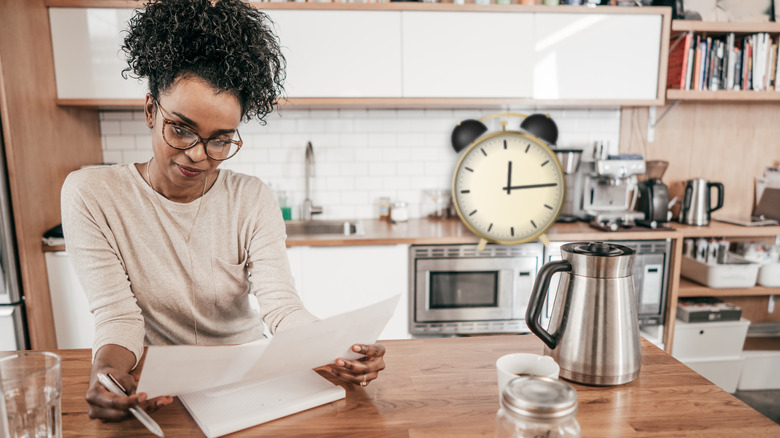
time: 12:15
